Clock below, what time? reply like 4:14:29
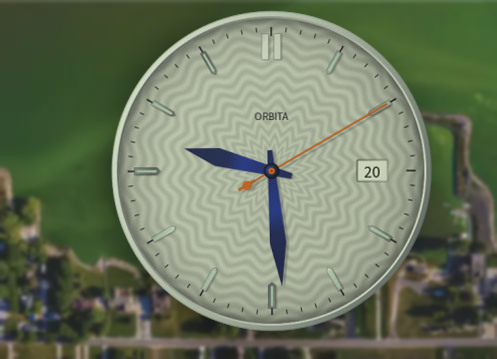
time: 9:29:10
